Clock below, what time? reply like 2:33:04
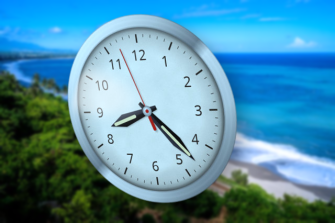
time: 8:22:57
